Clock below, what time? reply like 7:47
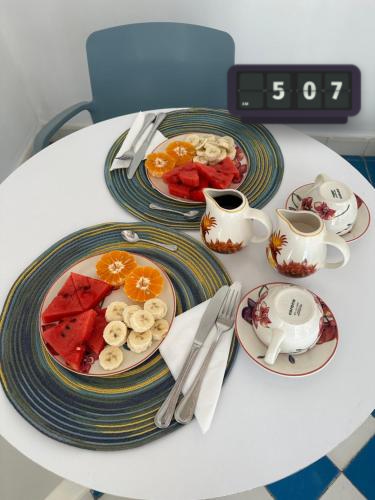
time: 5:07
